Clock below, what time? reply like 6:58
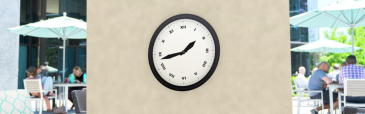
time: 1:43
